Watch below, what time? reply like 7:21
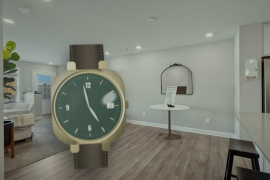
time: 4:58
